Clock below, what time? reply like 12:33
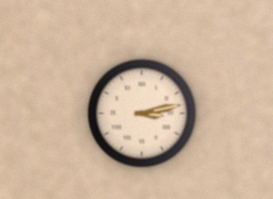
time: 3:13
